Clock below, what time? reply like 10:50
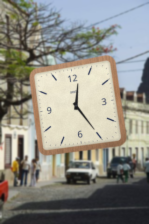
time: 12:25
